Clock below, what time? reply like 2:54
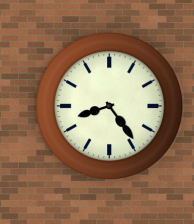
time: 8:24
